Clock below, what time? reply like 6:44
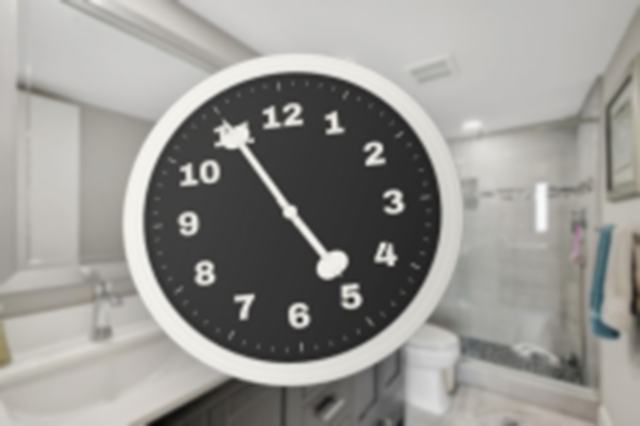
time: 4:55
